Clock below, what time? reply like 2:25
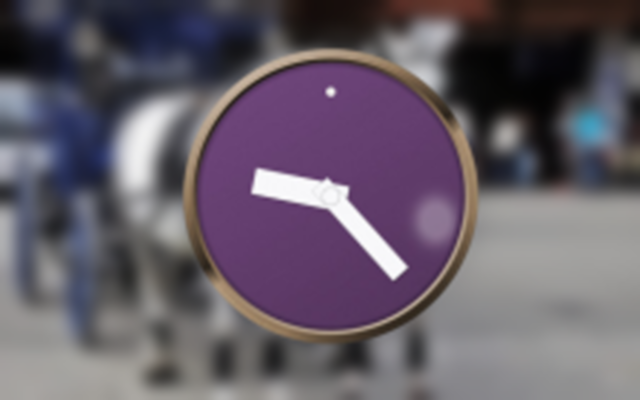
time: 9:23
